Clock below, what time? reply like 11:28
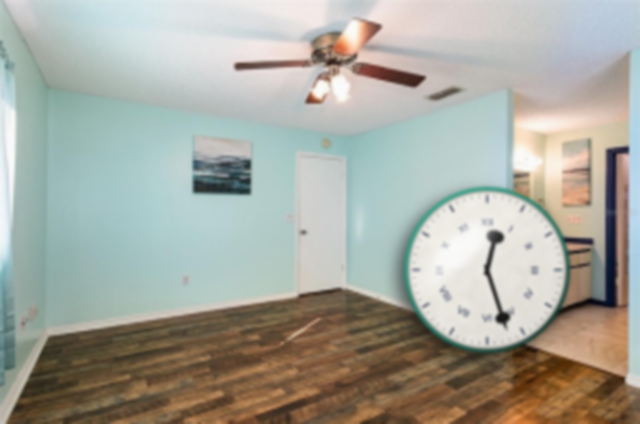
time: 12:27
